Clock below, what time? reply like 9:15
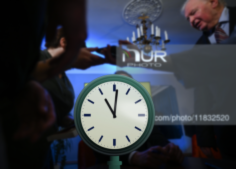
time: 11:01
